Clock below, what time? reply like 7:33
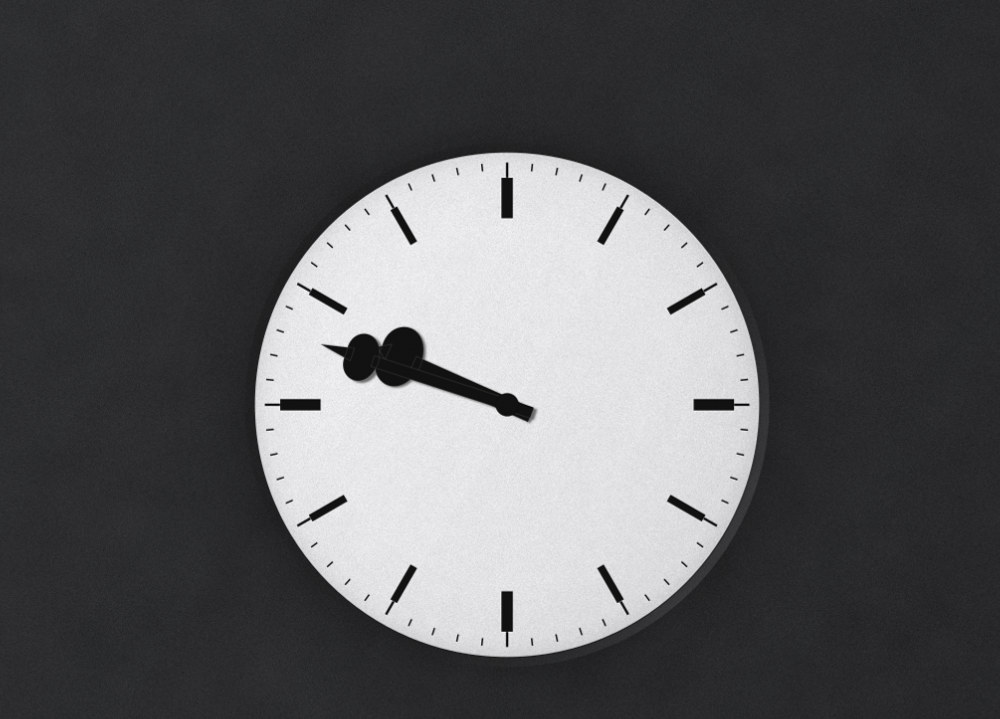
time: 9:48
